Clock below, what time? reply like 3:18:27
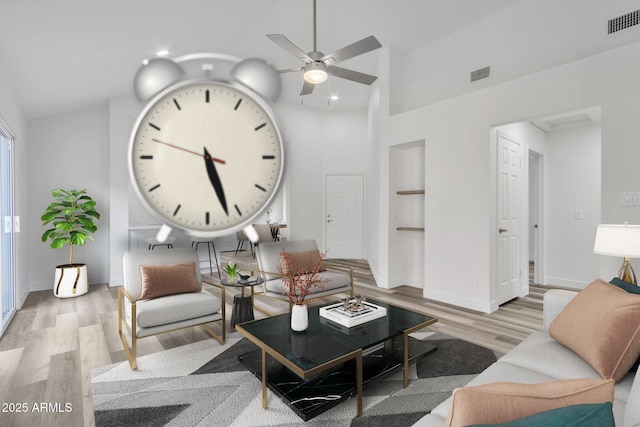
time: 5:26:48
